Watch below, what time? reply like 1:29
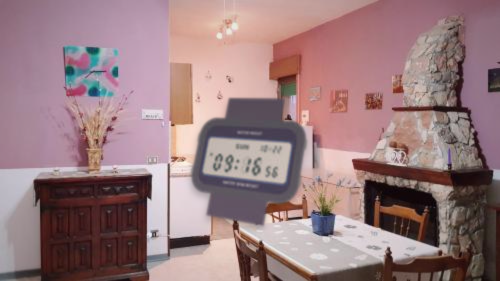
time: 9:16
